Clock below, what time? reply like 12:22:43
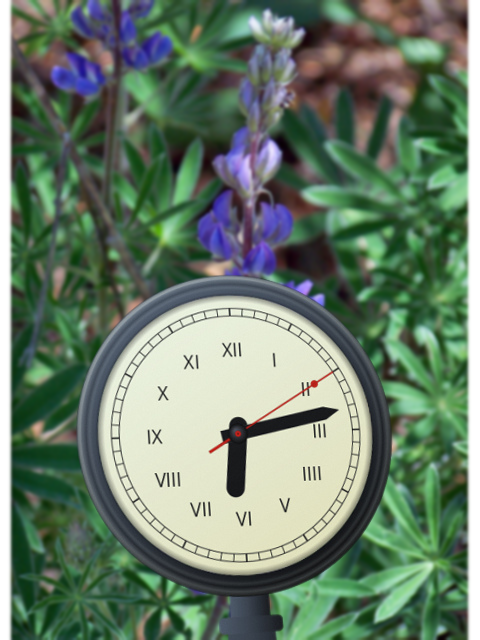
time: 6:13:10
